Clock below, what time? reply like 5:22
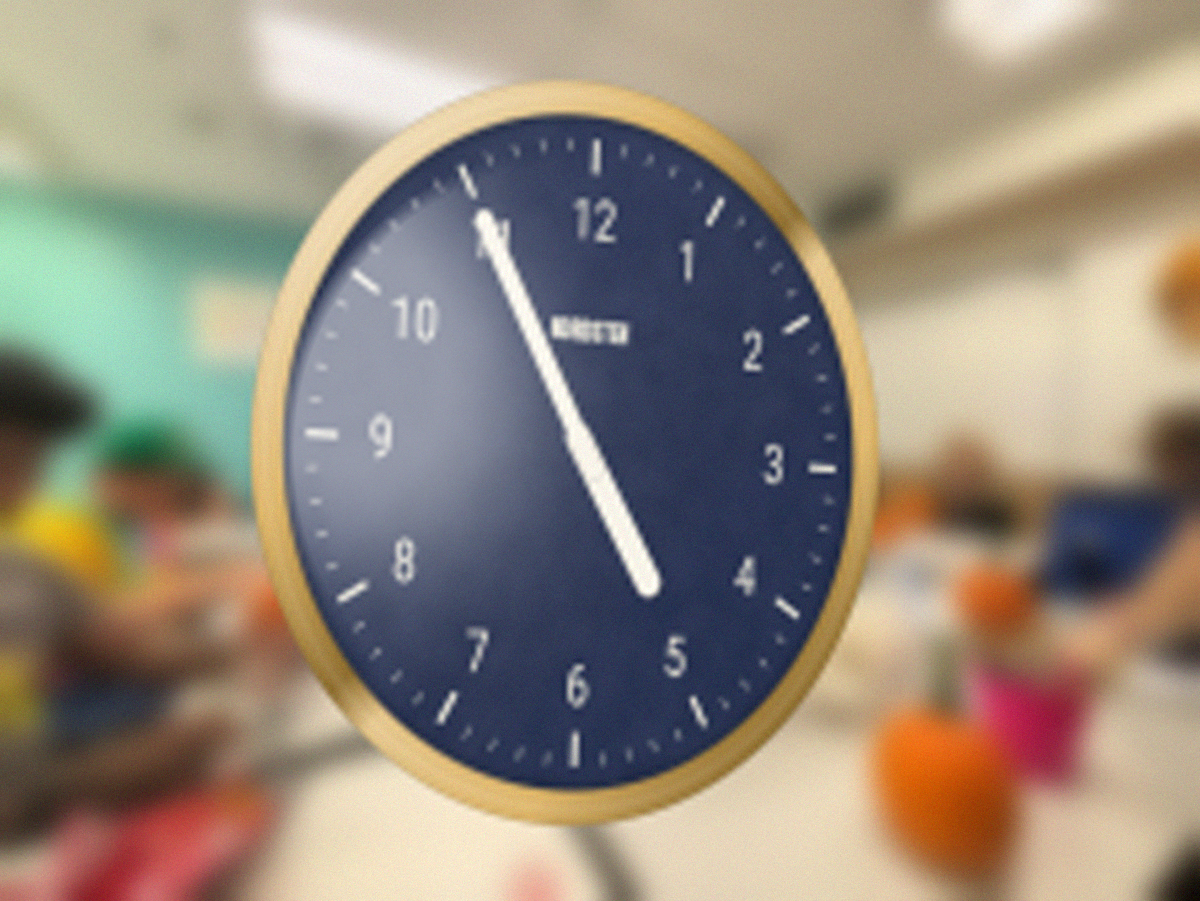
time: 4:55
